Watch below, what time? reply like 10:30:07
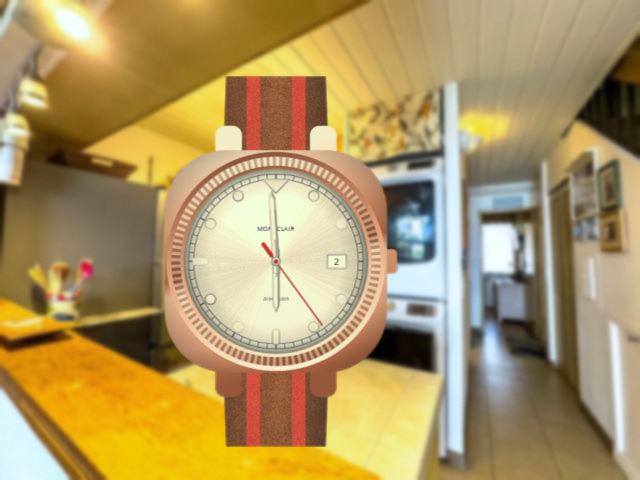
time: 5:59:24
